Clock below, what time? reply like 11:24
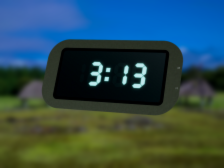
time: 3:13
